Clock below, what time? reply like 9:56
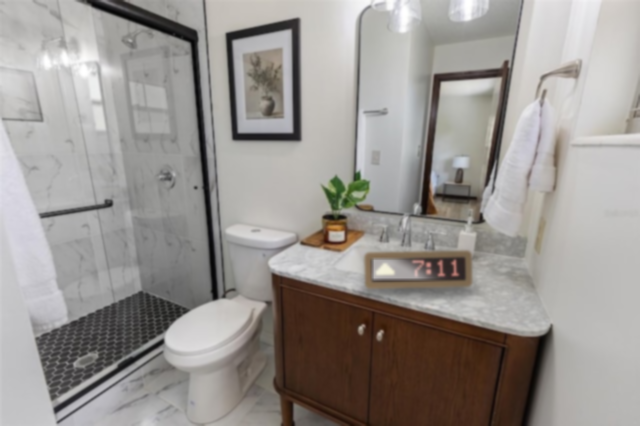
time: 7:11
